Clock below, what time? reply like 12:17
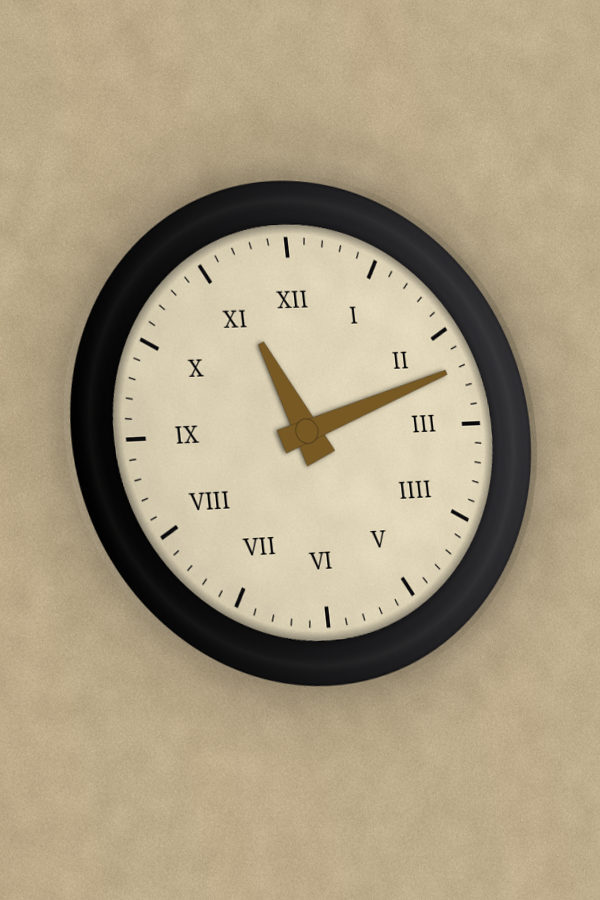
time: 11:12
